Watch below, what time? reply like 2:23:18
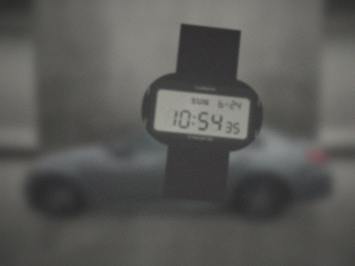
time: 10:54:35
